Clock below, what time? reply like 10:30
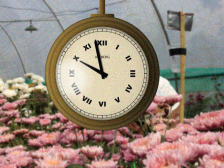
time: 9:58
